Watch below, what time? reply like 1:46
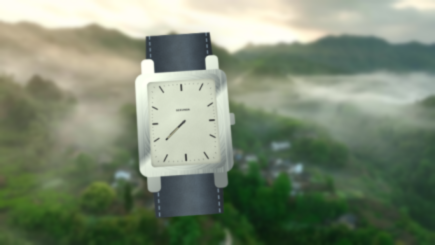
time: 7:38
